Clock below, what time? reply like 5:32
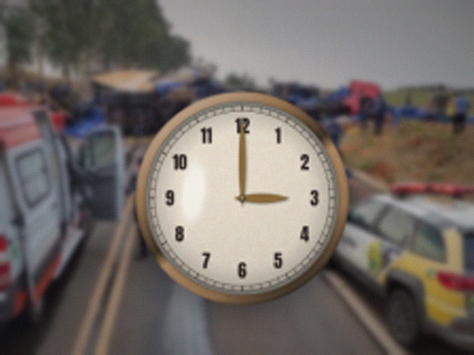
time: 3:00
